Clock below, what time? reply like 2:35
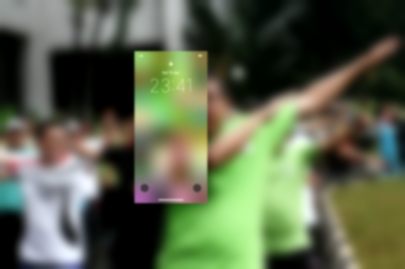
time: 23:41
